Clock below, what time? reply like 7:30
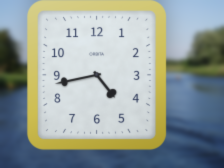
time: 4:43
